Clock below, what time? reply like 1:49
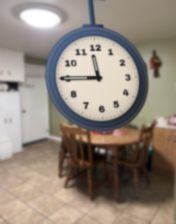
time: 11:45
